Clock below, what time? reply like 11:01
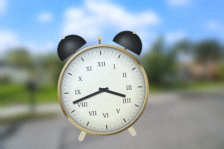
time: 3:42
